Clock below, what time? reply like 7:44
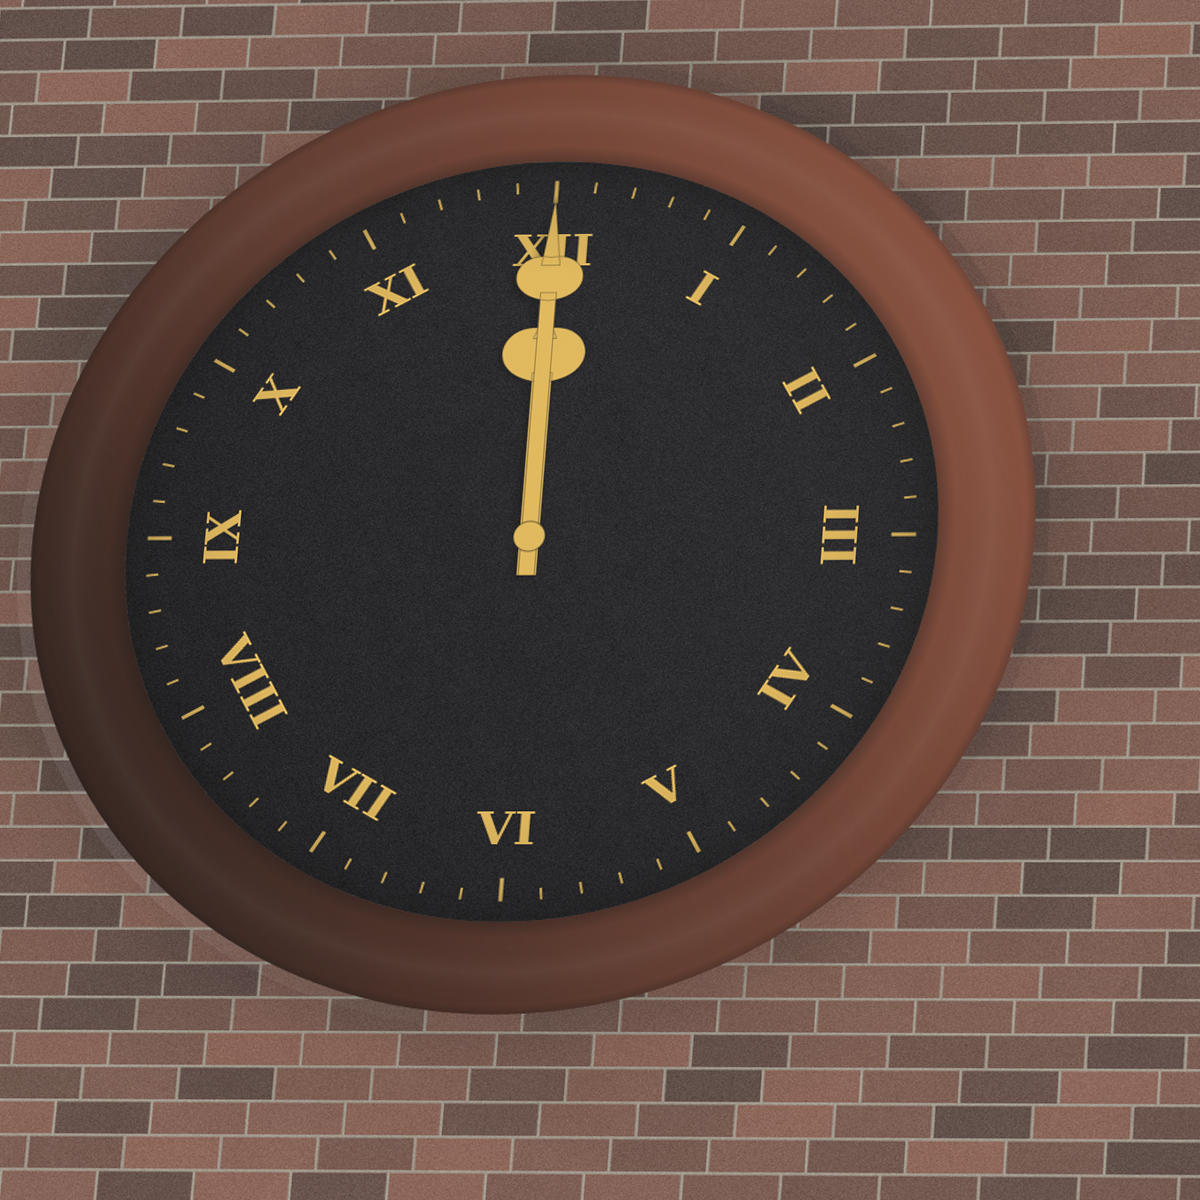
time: 12:00
